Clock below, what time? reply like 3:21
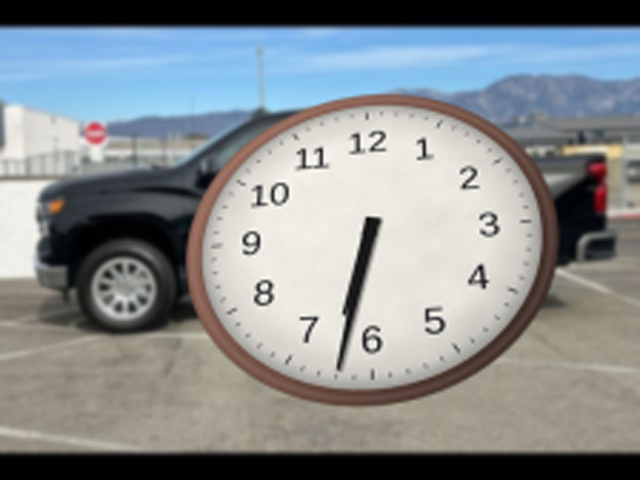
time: 6:32
